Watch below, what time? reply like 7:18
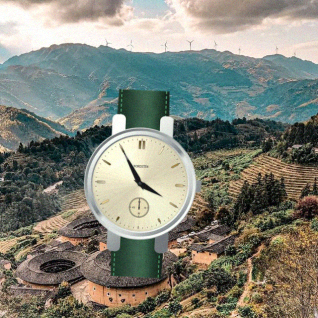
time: 3:55
